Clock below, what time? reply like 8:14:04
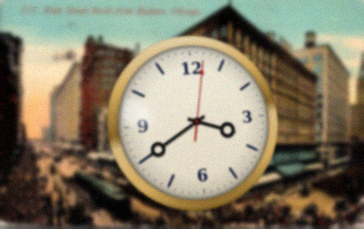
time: 3:40:02
